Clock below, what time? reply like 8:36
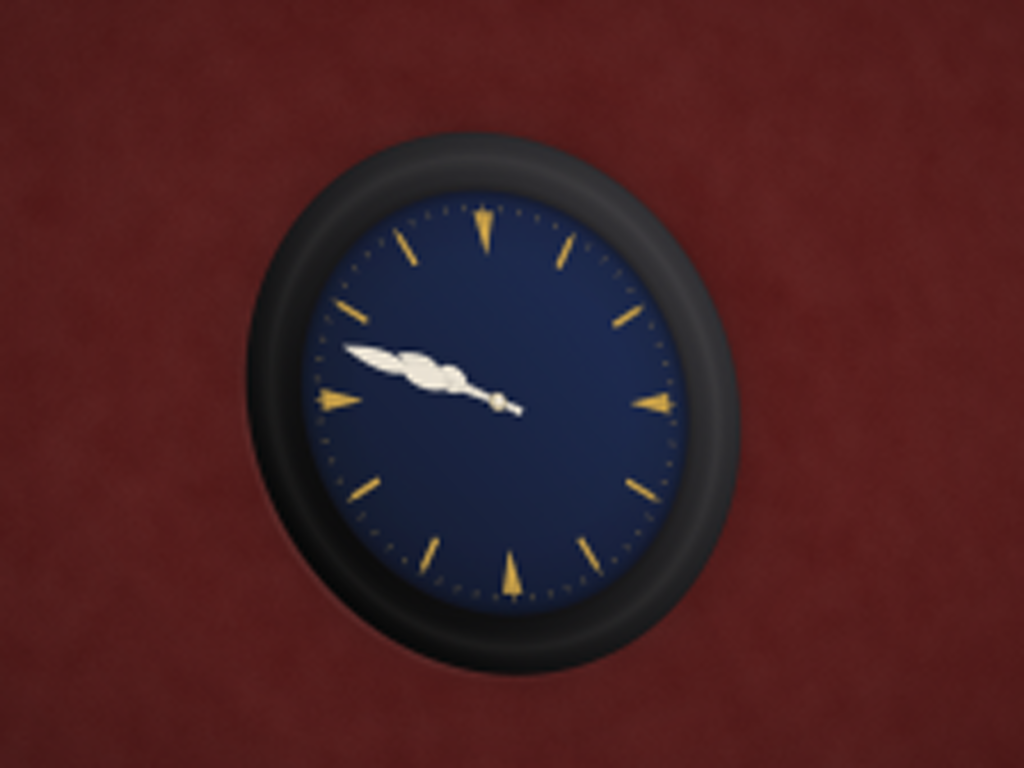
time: 9:48
